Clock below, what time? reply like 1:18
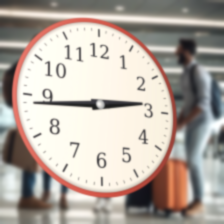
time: 2:44
